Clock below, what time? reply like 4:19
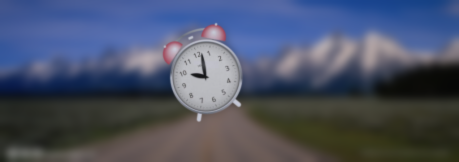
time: 10:02
